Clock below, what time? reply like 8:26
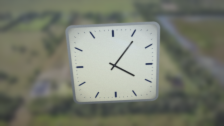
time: 4:06
